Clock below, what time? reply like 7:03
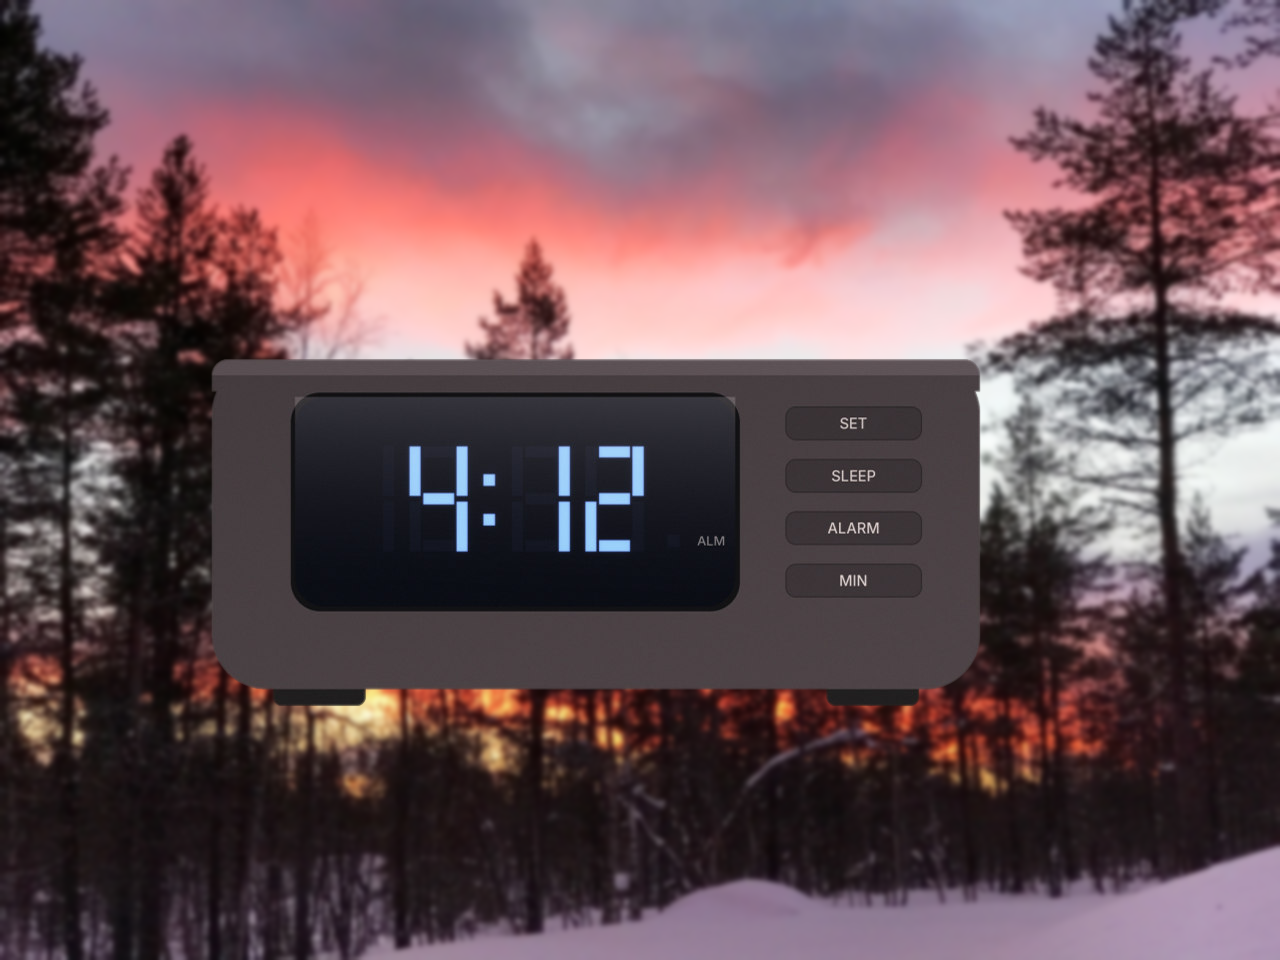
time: 4:12
